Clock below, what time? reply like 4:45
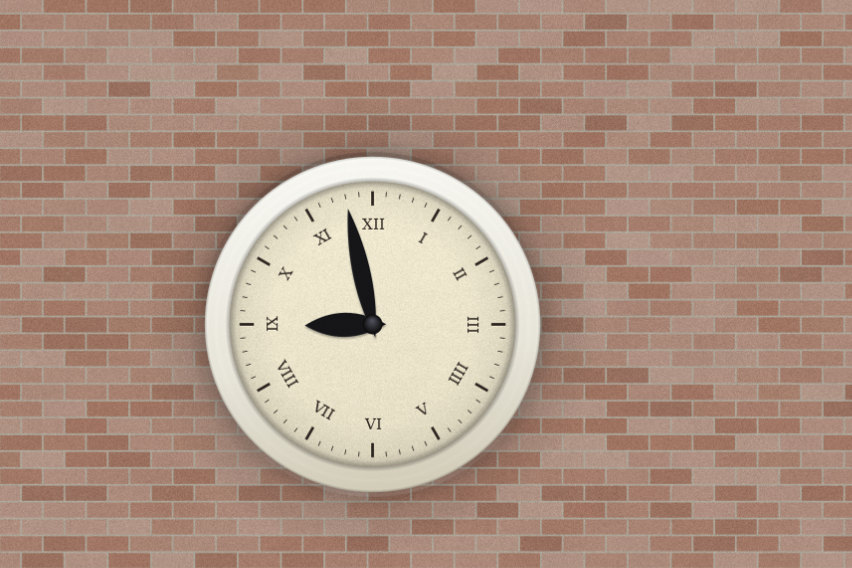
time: 8:58
